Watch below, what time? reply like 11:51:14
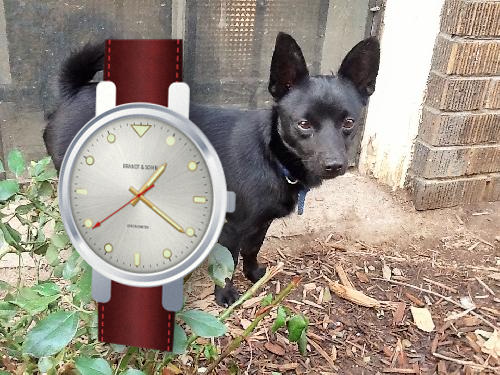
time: 1:20:39
